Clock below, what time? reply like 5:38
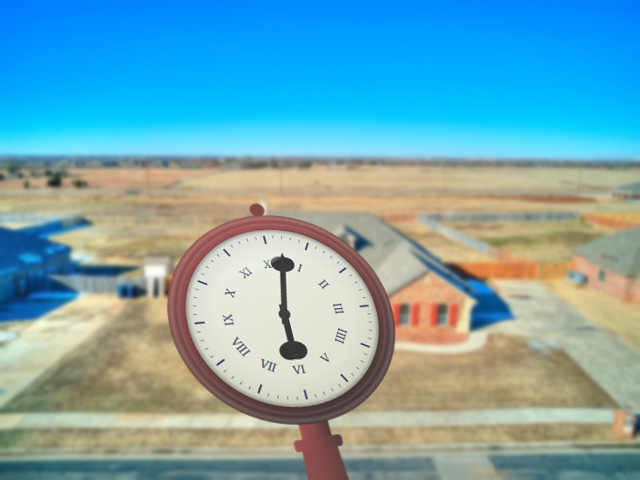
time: 6:02
